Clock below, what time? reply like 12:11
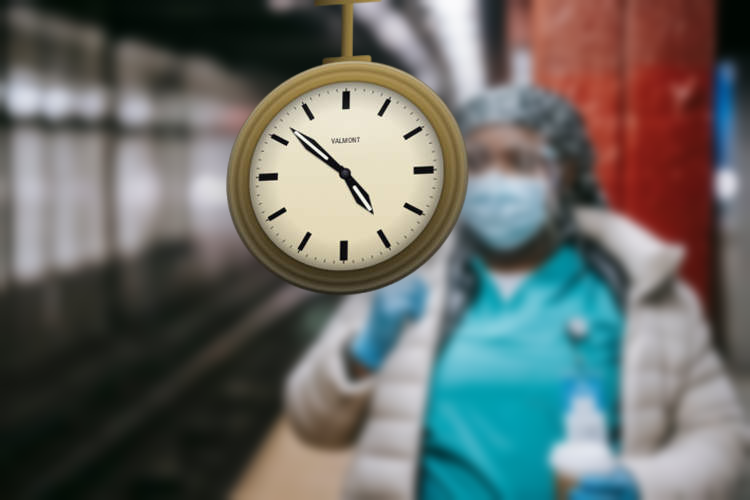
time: 4:52
